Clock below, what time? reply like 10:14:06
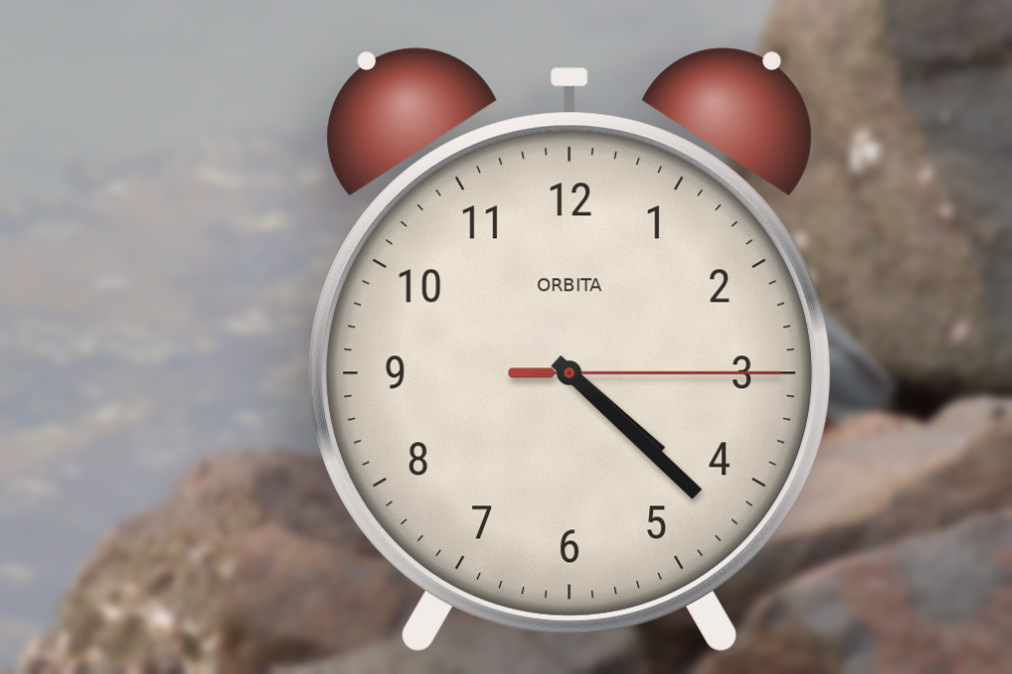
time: 4:22:15
